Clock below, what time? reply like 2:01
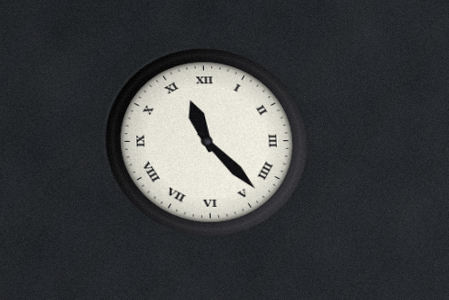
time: 11:23
